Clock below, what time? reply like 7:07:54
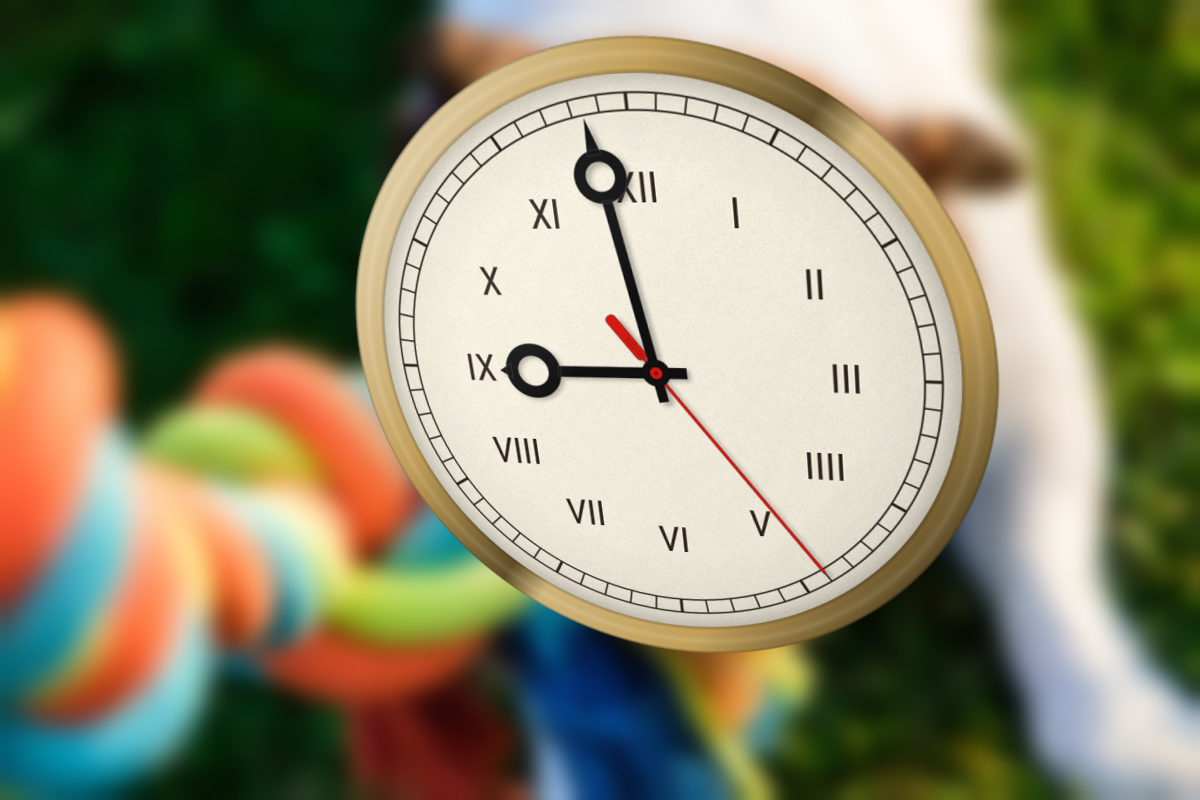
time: 8:58:24
